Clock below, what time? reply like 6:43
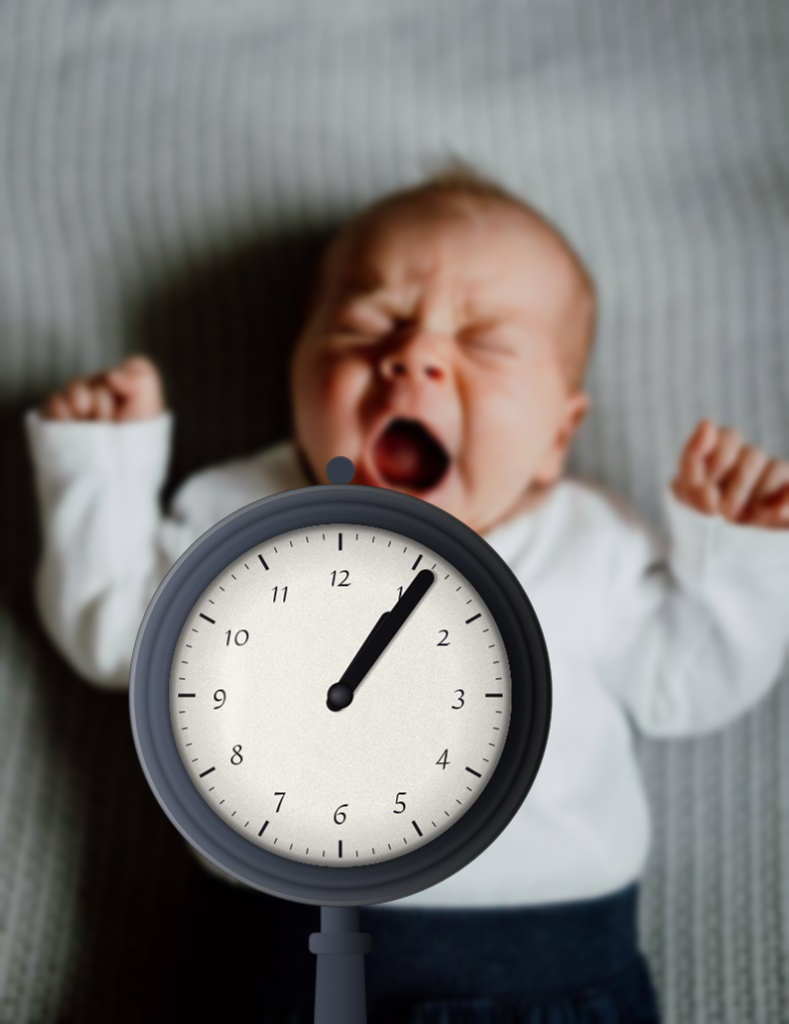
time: 1:06
